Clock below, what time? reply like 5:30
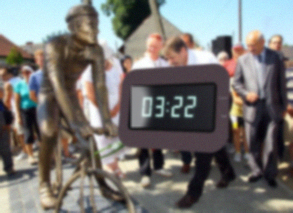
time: 3:22
